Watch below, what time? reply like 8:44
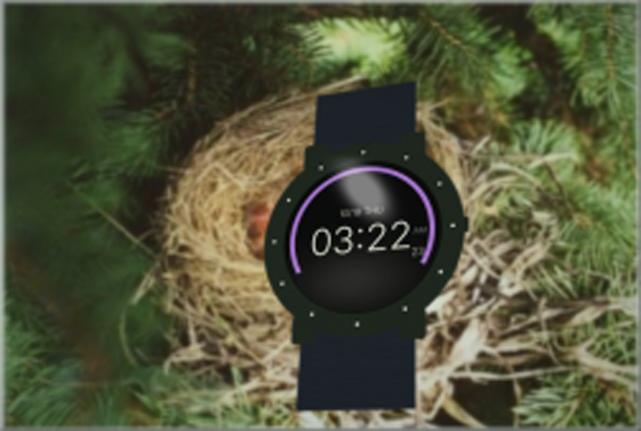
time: 3:22
